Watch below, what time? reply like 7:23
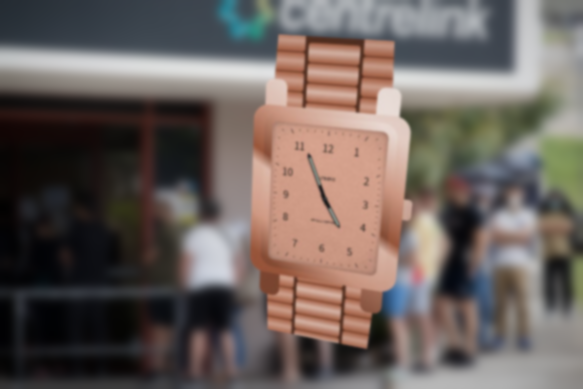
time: 4:56
